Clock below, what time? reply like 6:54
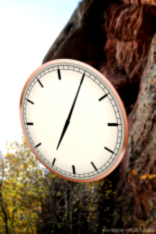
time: 7:05
